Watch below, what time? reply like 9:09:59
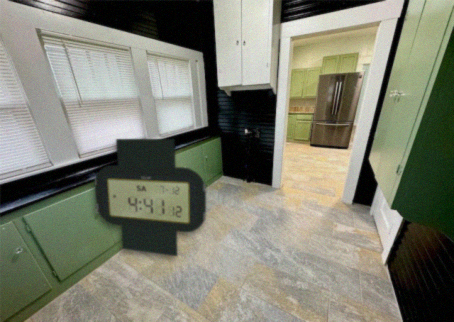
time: 4:41:12
